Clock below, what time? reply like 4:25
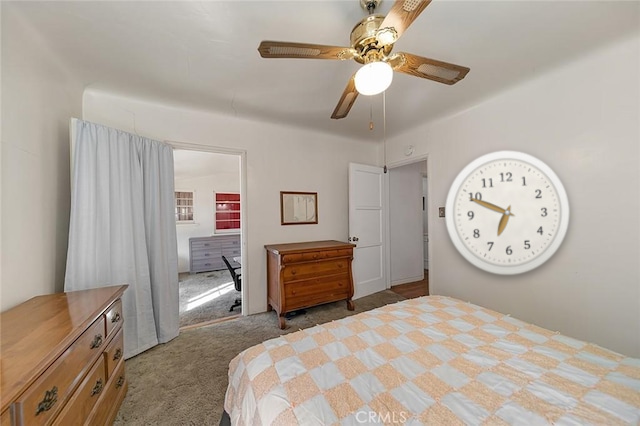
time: 6:49
